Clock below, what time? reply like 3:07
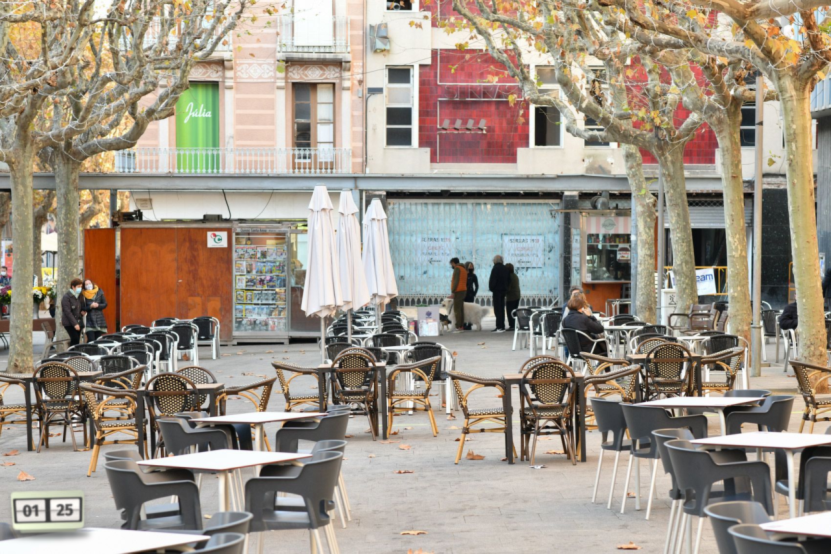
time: 1:25
